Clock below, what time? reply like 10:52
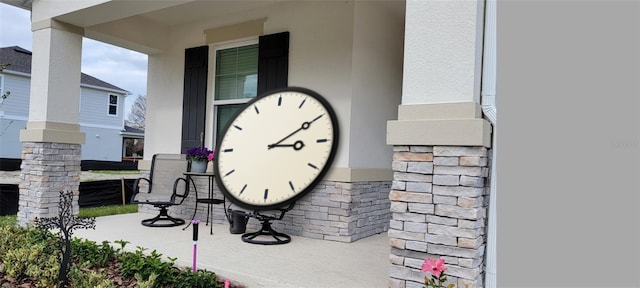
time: 3:10
